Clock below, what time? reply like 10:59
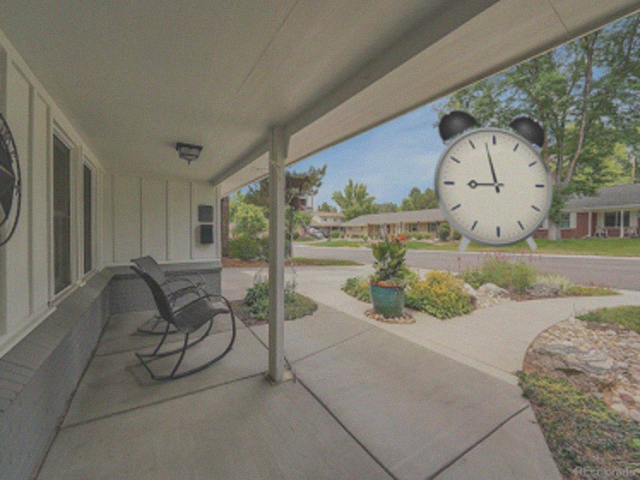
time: 8:58
